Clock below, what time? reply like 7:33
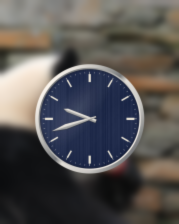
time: 9:42
